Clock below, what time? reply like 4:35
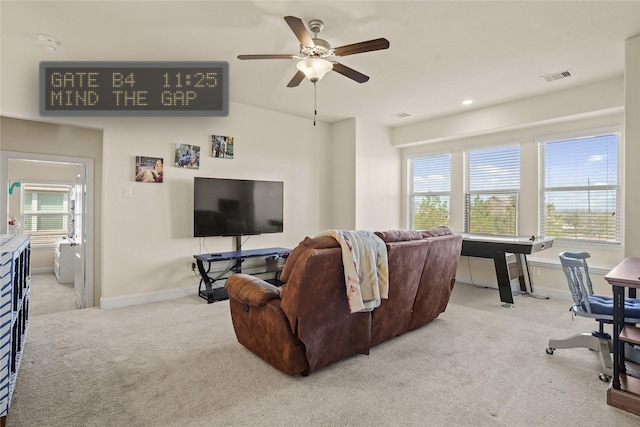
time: 11:25
